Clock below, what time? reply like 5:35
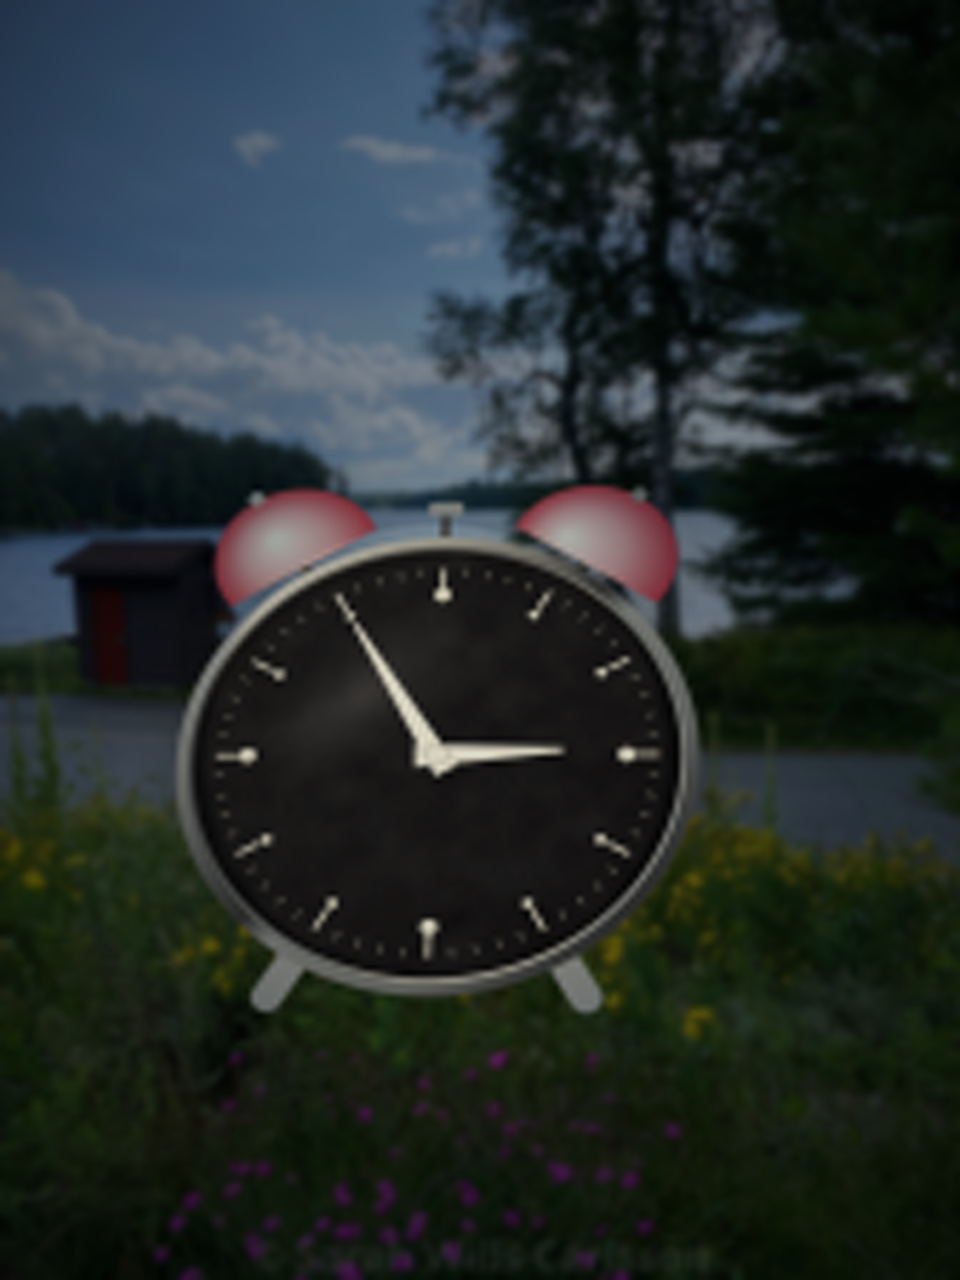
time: 2:55
